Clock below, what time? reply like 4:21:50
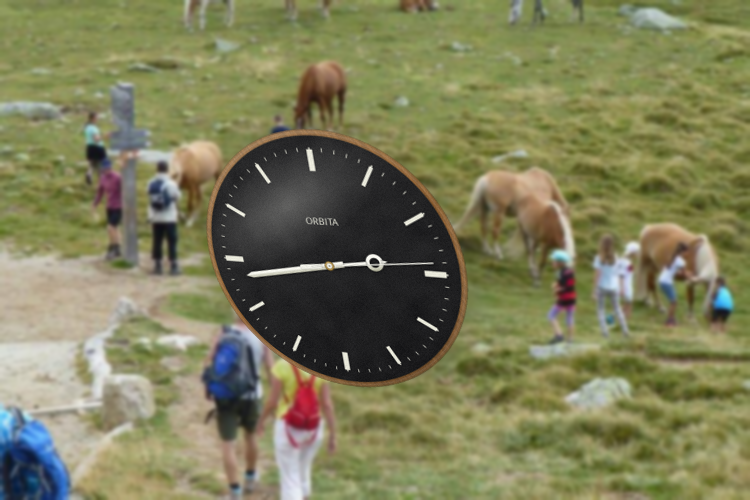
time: 2:43:14
